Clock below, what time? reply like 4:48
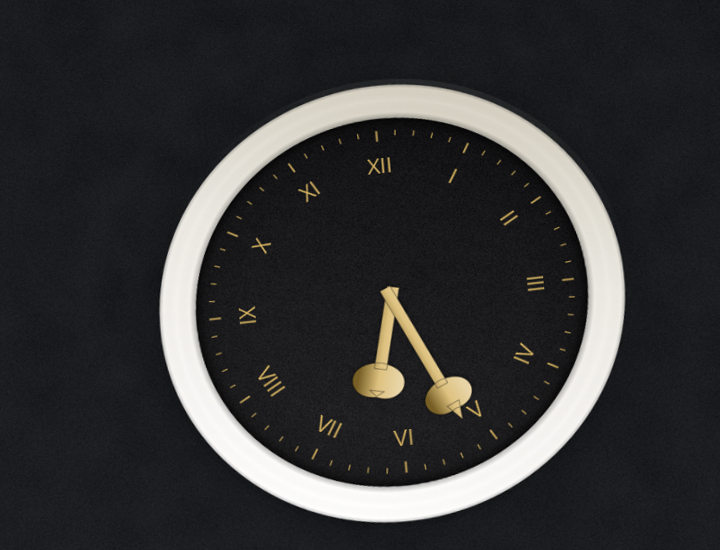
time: 6:26
